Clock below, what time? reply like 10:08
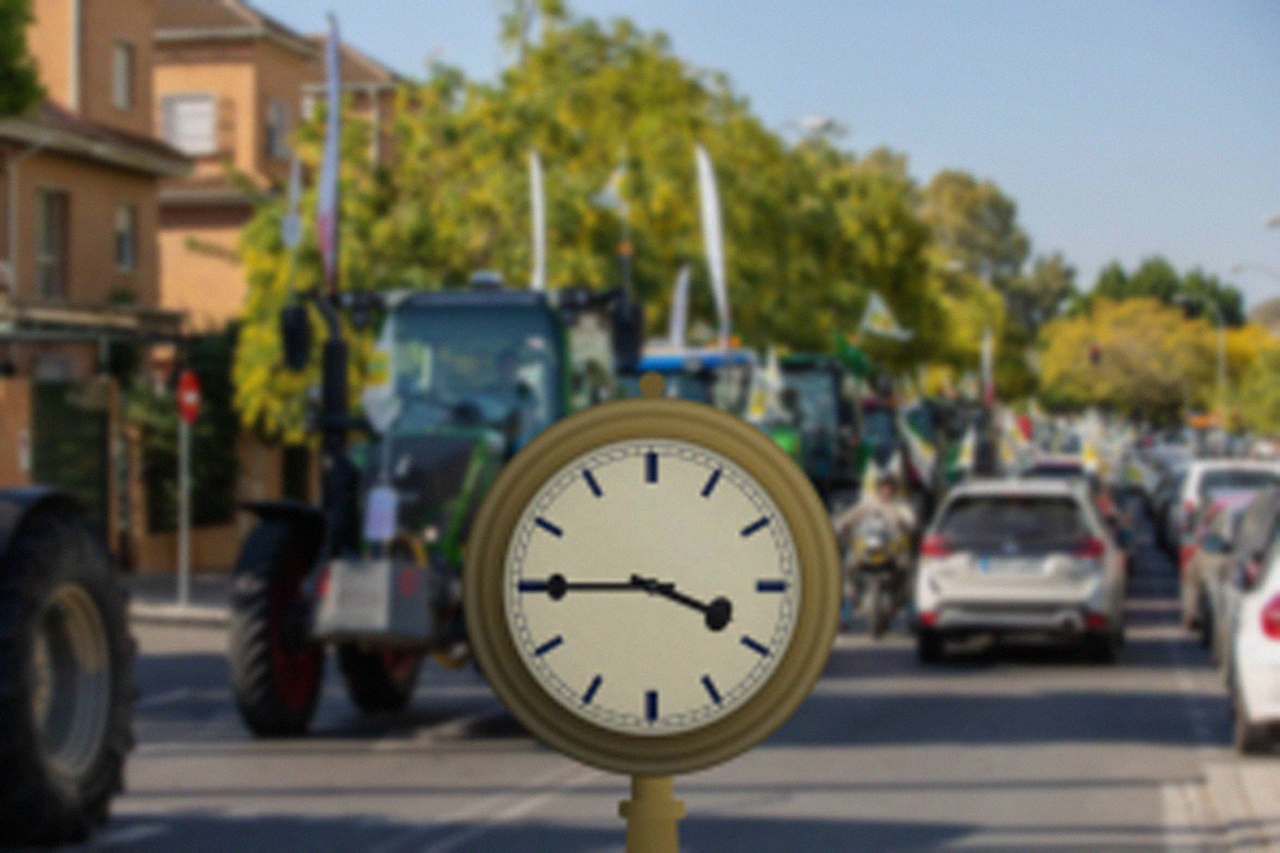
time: 3:45
